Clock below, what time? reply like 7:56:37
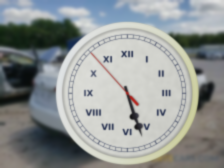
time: 5:26:53
